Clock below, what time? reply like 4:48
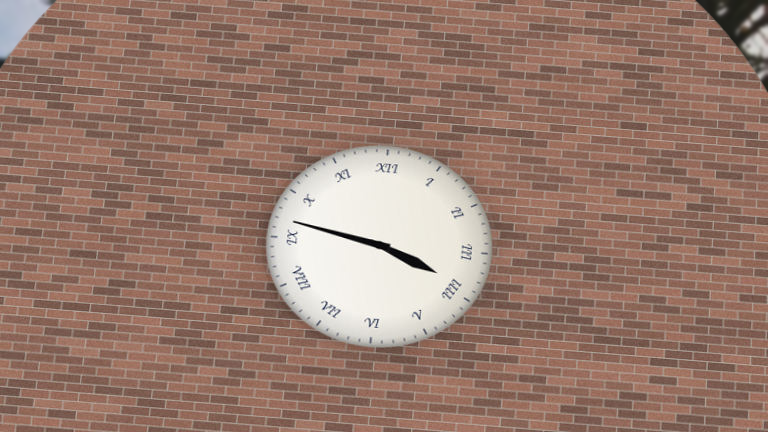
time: 3:47
